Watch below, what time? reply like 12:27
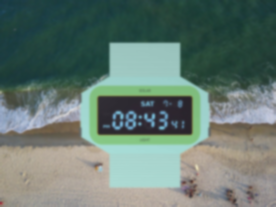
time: 8:43
